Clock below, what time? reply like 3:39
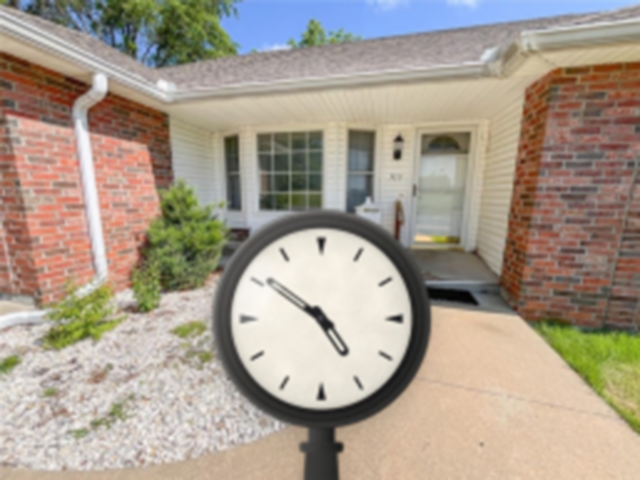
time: 4:51
